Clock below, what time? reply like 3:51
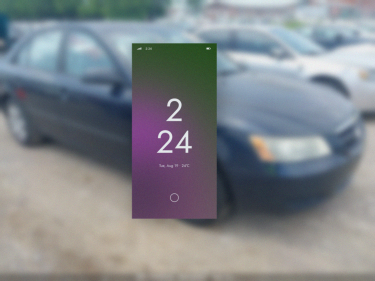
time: 2:24
